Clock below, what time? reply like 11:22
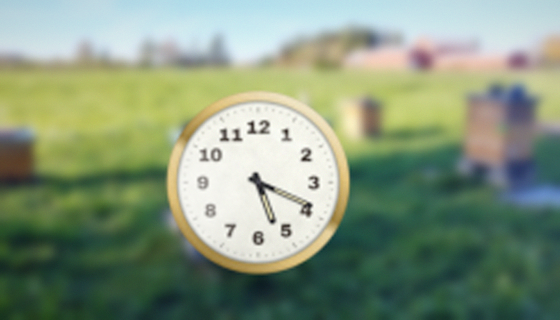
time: 5:19
